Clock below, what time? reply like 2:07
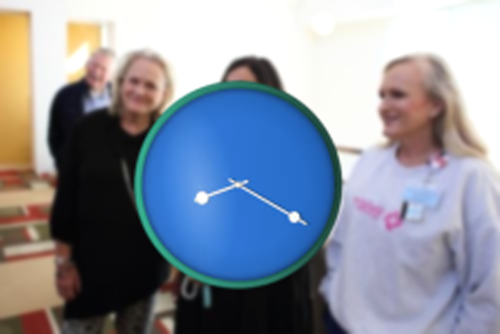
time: 8:20
